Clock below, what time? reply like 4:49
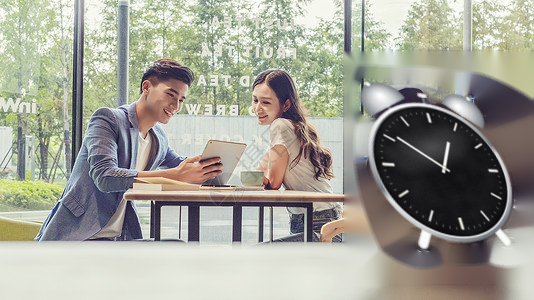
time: 12:51
